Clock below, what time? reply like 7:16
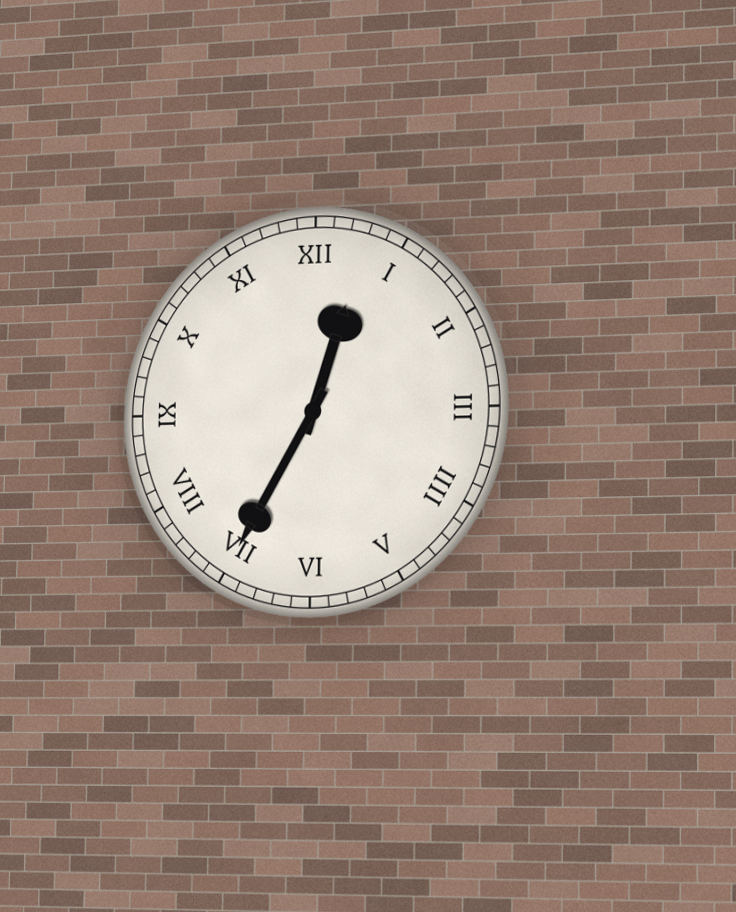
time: 12:35
